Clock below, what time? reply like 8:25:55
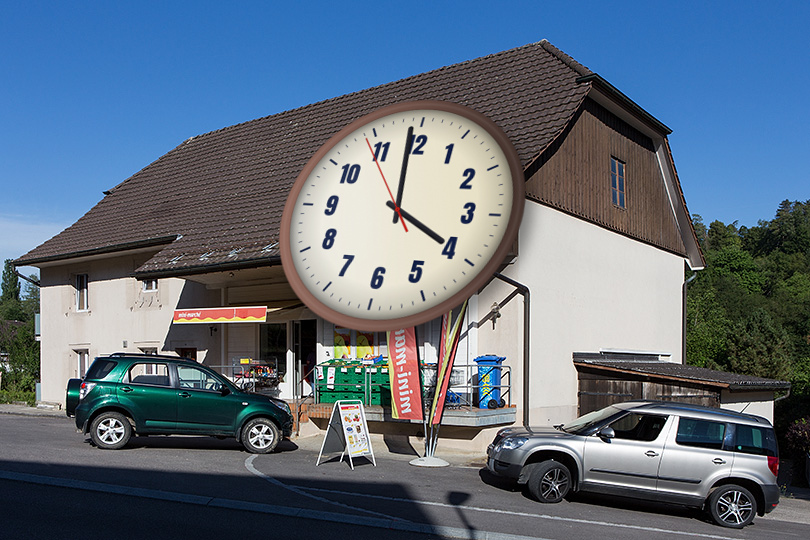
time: 3:58:54
